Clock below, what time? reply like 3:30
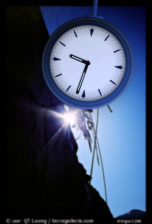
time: 9:32
